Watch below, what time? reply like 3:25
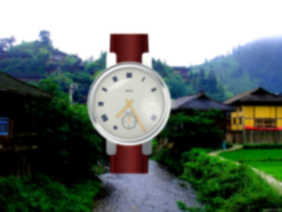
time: 7:25
